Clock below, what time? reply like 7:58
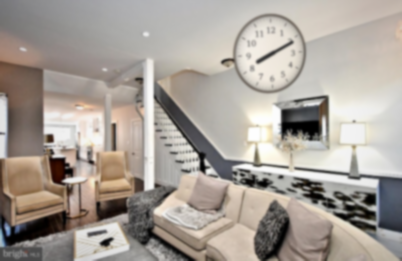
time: 8:11
